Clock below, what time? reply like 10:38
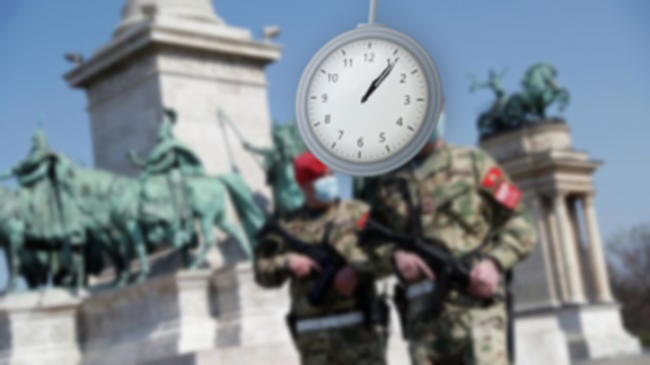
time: 1:06
